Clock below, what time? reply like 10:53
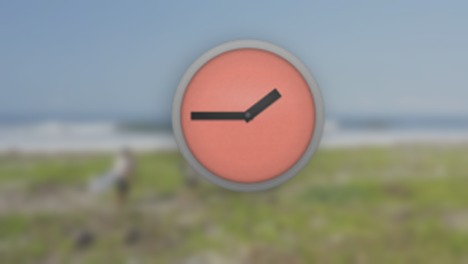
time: 1:45
